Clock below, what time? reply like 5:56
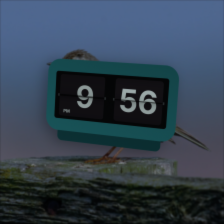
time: 9:56
